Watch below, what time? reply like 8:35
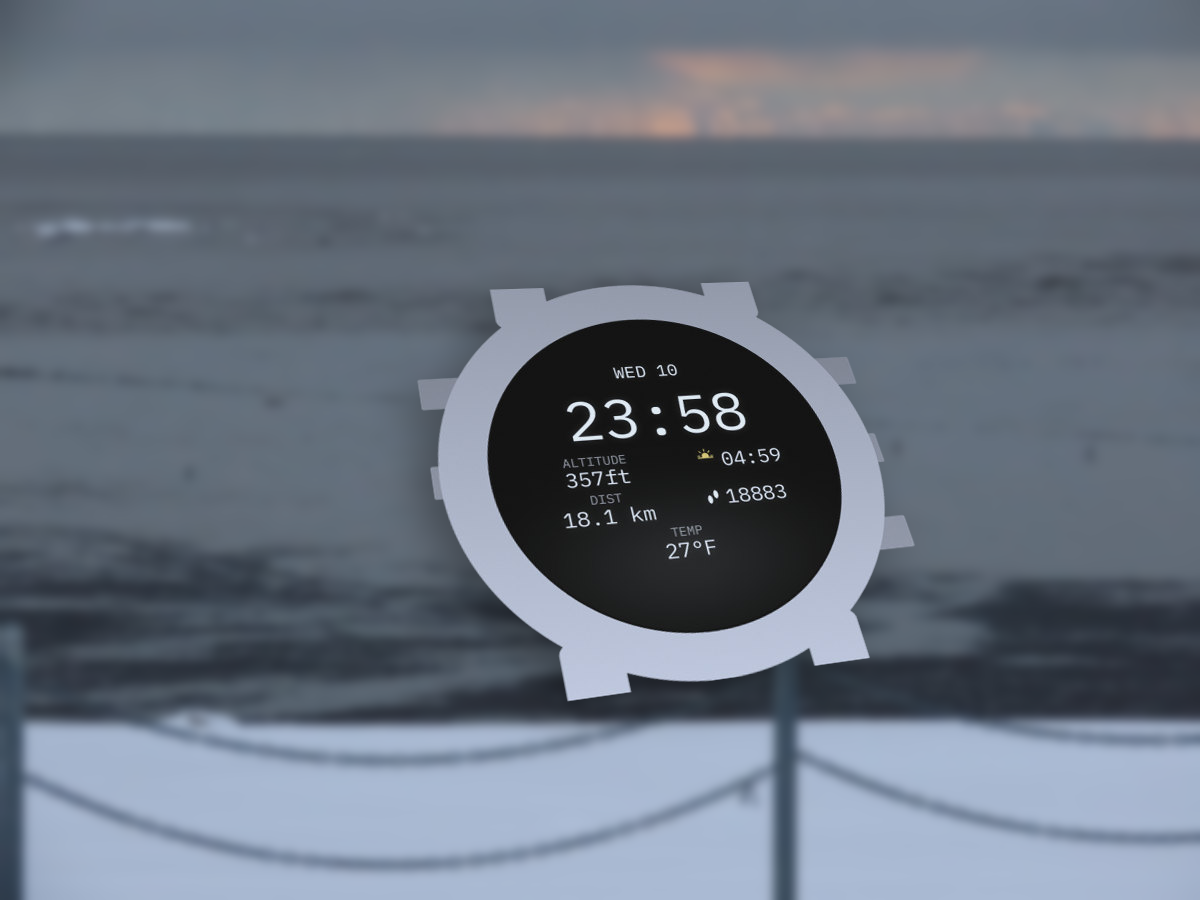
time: 23:58
